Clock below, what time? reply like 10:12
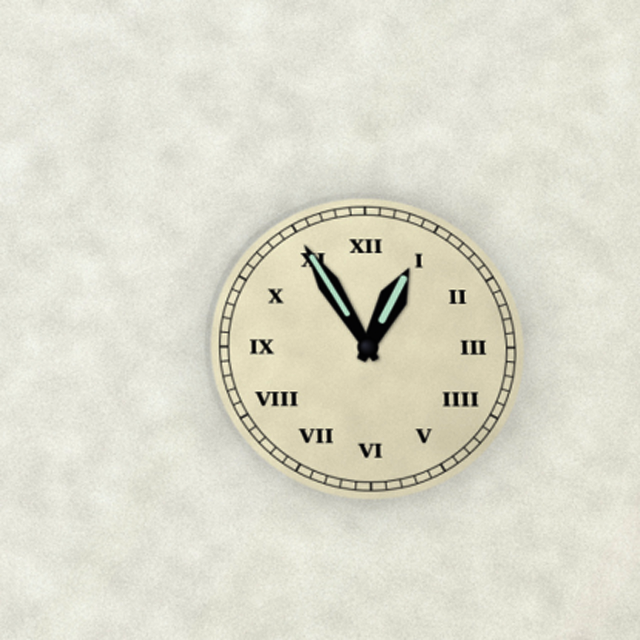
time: 12:55
